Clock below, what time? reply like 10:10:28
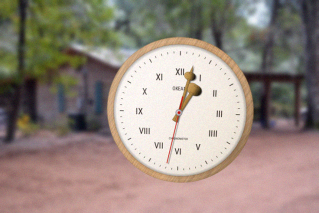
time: 1:02:32
